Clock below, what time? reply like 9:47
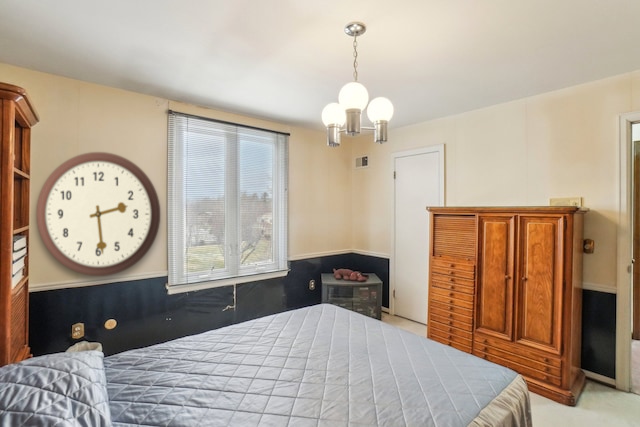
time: 2:29
